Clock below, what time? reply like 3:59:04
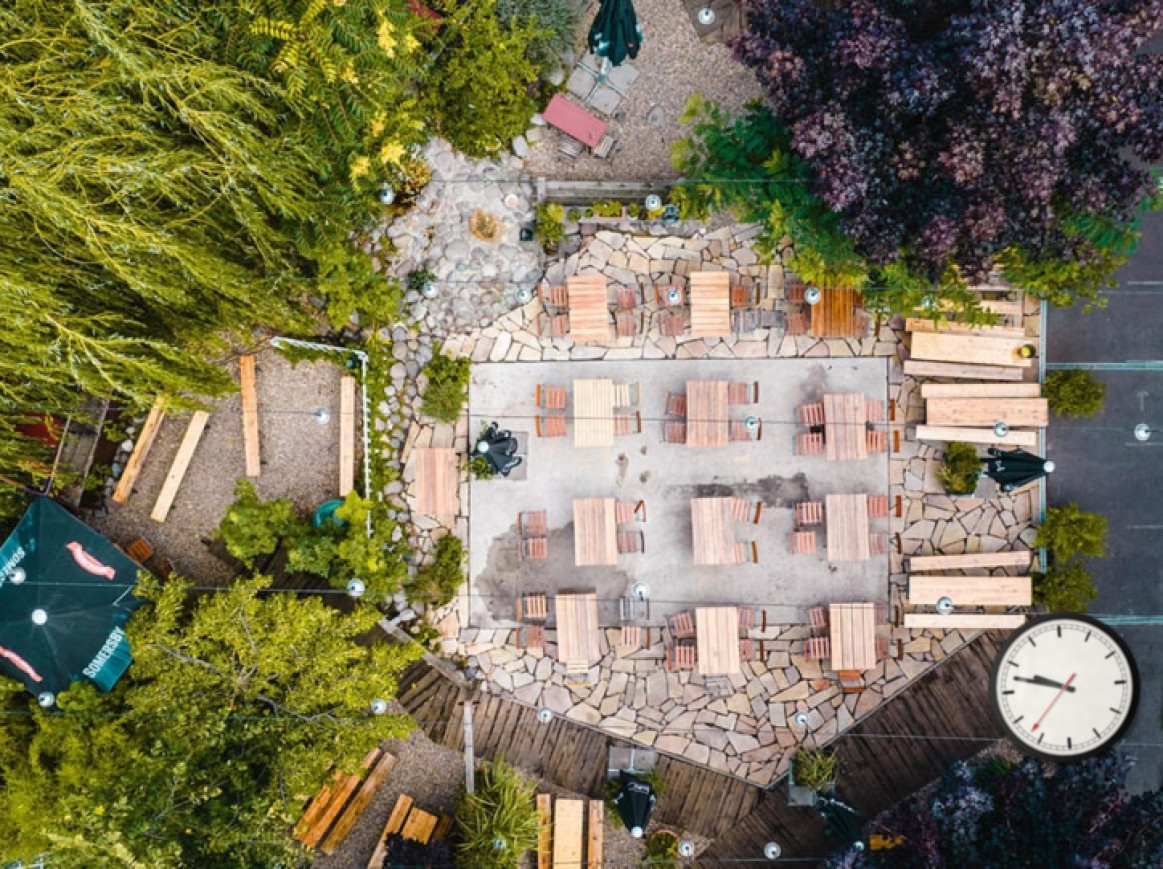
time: 9:47:37
